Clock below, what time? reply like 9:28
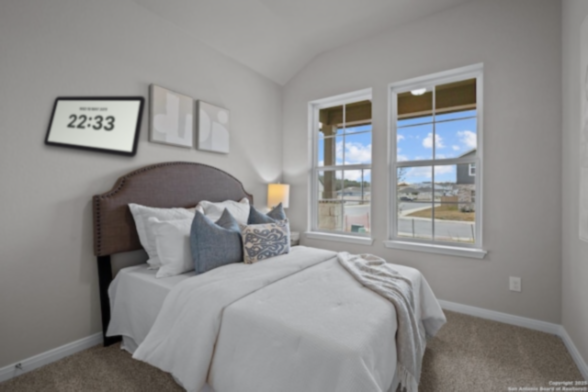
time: 22:33
